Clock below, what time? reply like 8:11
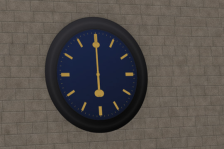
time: 6:00
